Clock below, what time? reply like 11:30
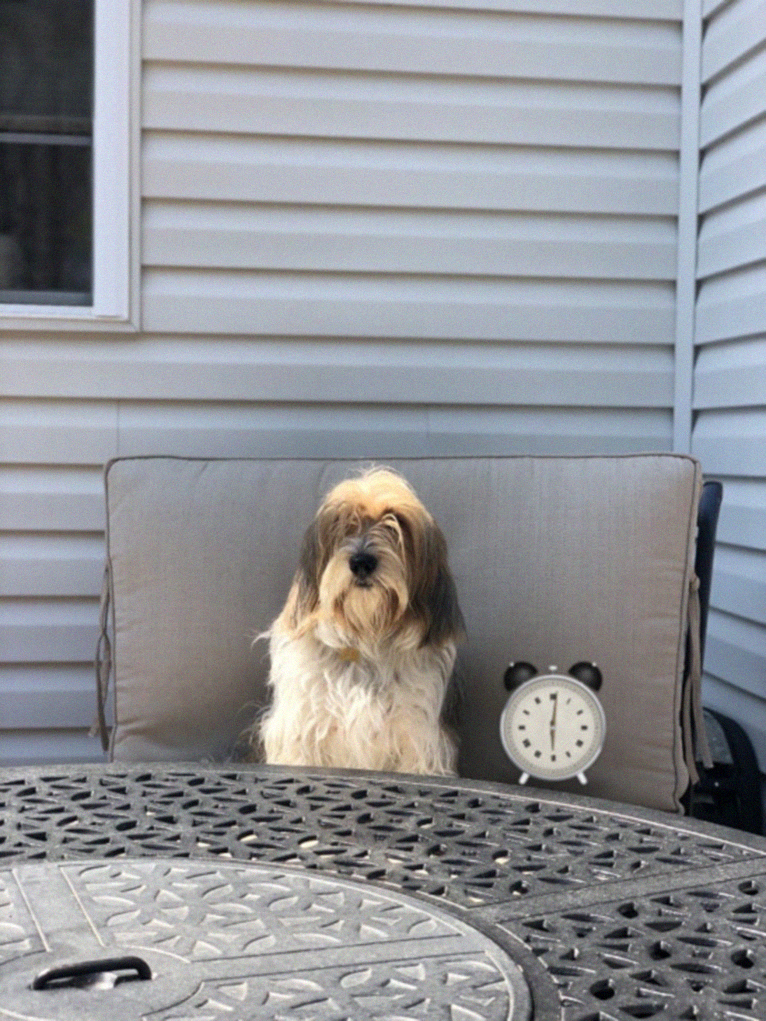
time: 6:01
